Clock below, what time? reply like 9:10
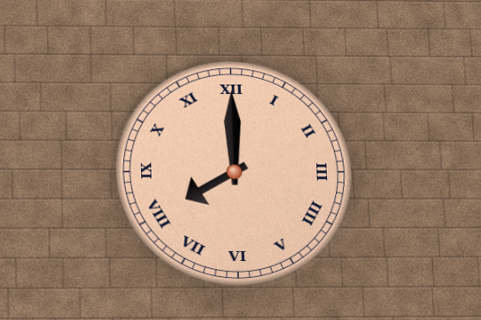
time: 8:00
